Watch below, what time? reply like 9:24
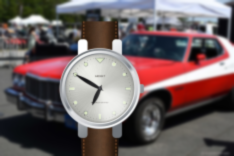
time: 6:50
